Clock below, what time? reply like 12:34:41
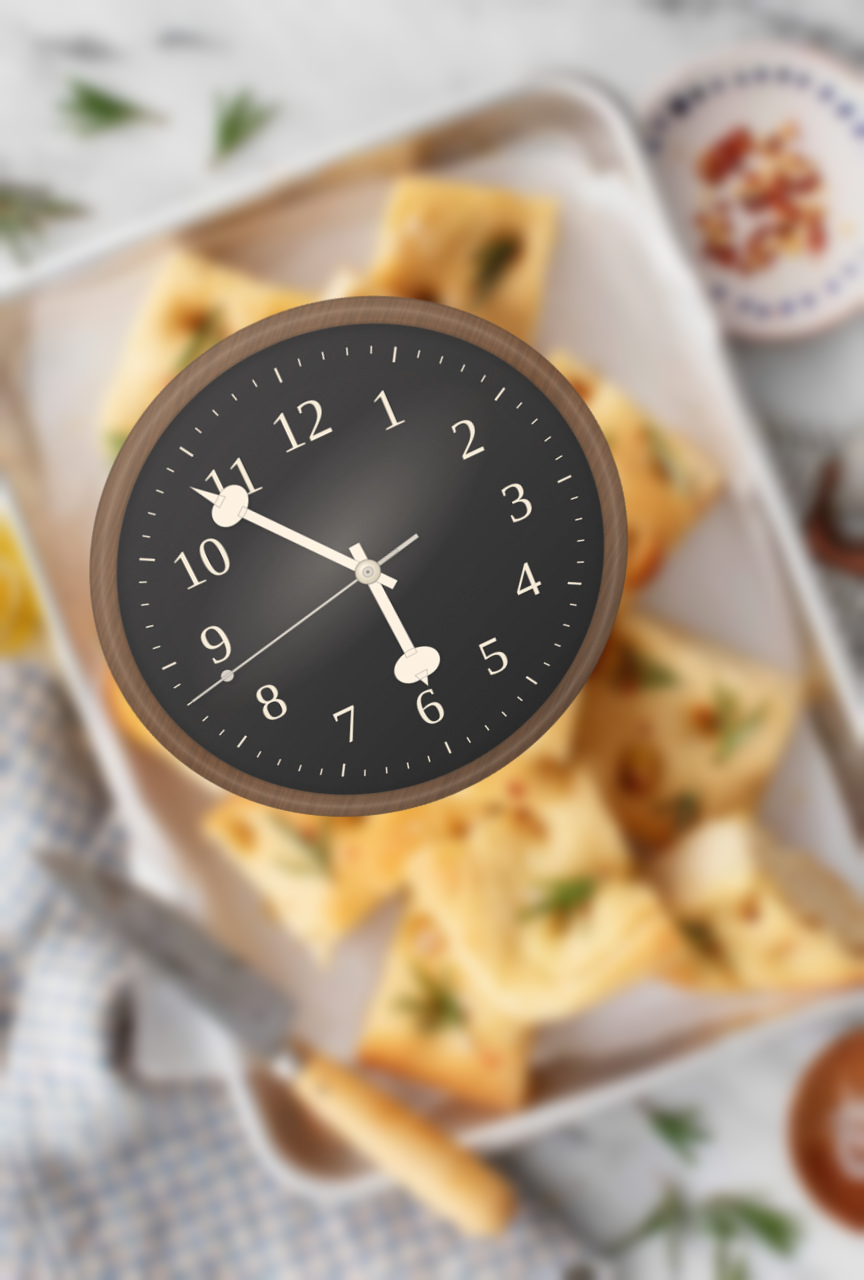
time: 5:53:43
